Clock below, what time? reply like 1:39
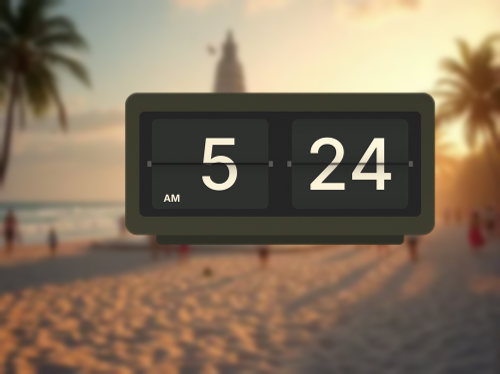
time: 5:24
